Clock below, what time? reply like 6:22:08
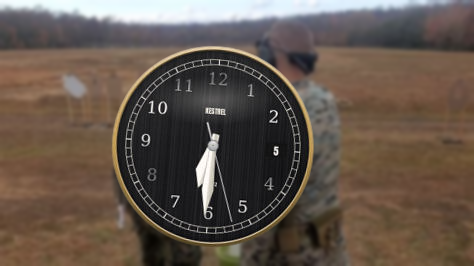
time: 6:30:27
